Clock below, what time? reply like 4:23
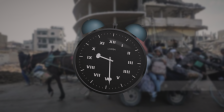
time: 9:29
